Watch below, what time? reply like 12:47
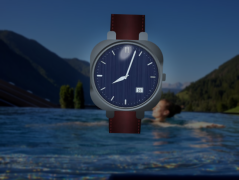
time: 8:03
